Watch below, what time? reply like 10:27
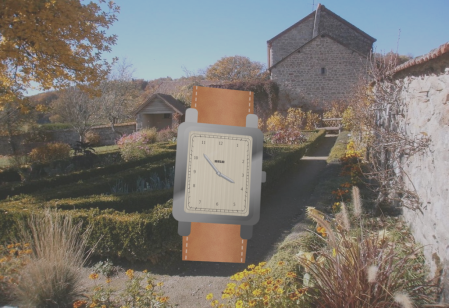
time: 3:53
